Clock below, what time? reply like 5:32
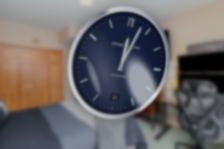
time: 12:03
